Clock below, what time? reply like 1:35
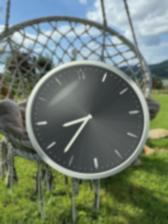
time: 8:37
